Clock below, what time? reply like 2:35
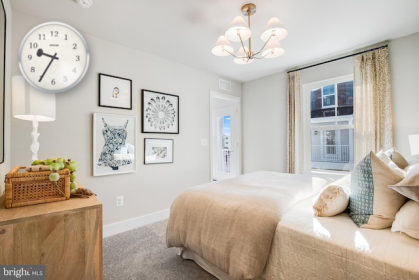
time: 9:35
